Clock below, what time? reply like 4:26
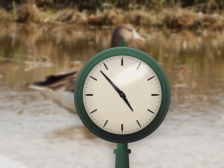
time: 4:53
